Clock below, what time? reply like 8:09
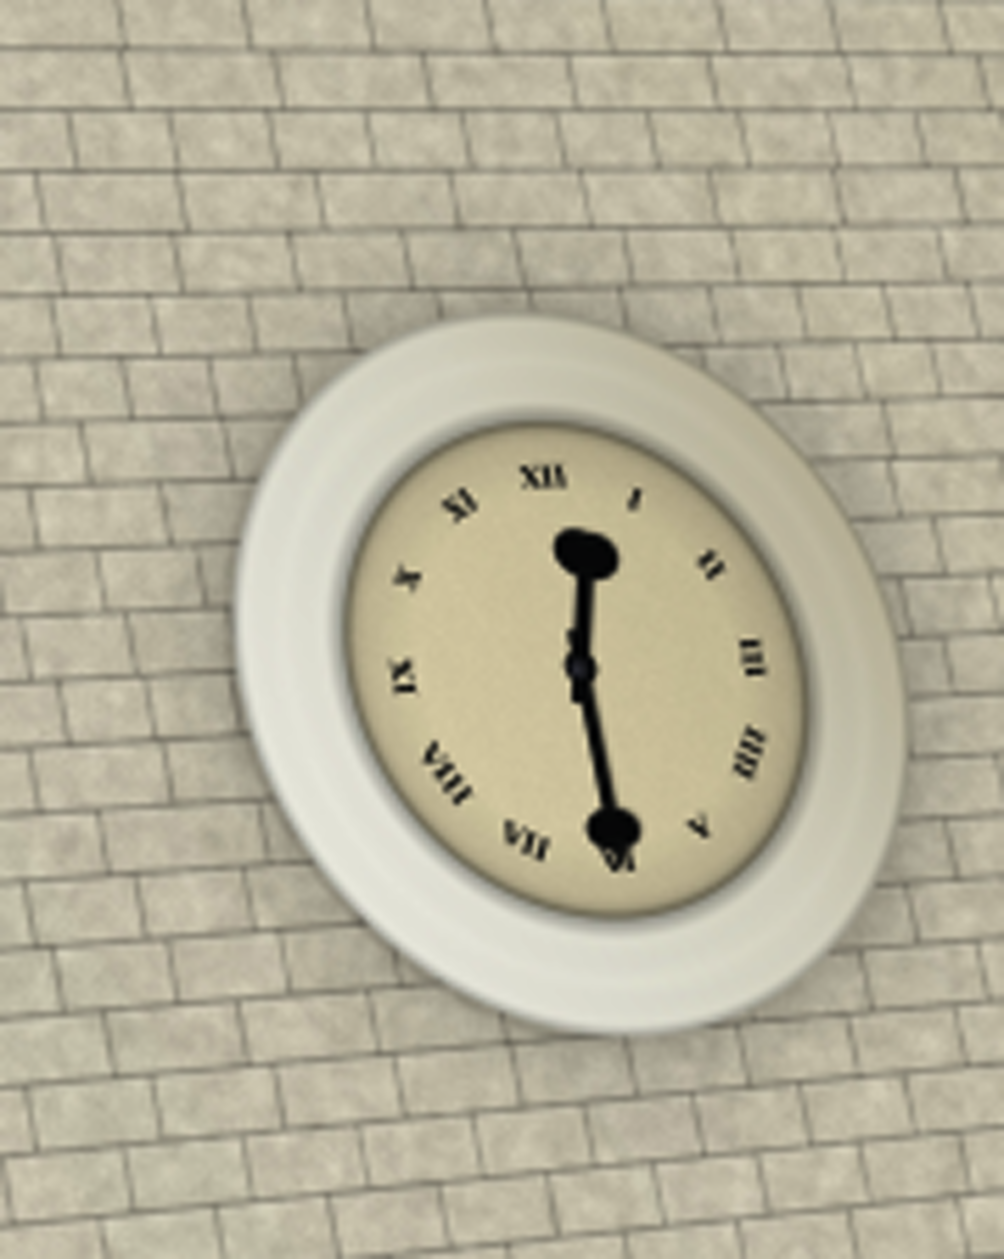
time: 12:30
